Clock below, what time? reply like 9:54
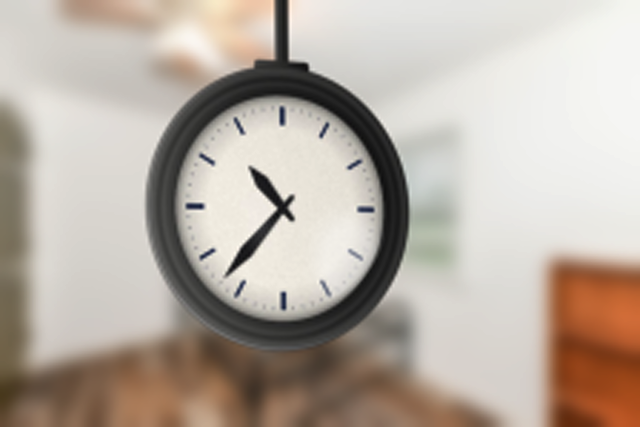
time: 10:37
